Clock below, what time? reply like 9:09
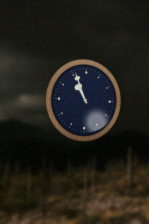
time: 10:56
